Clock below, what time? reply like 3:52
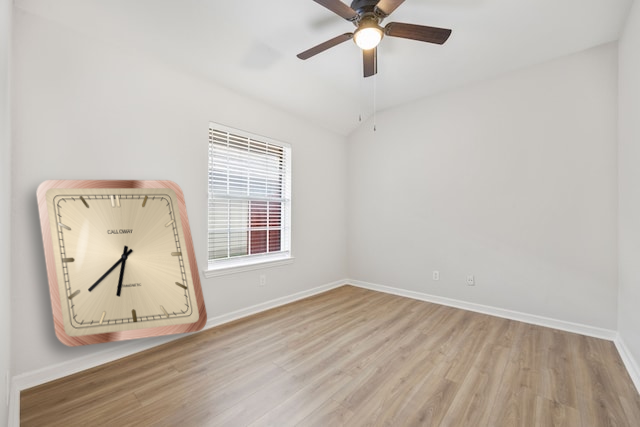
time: 6:39
